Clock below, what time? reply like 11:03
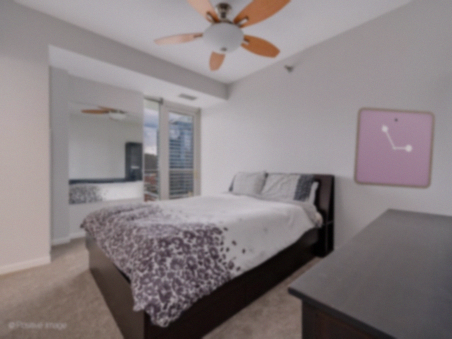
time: 2:55
